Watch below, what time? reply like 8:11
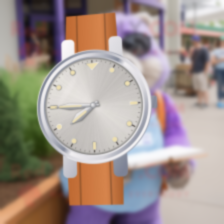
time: 7:45
